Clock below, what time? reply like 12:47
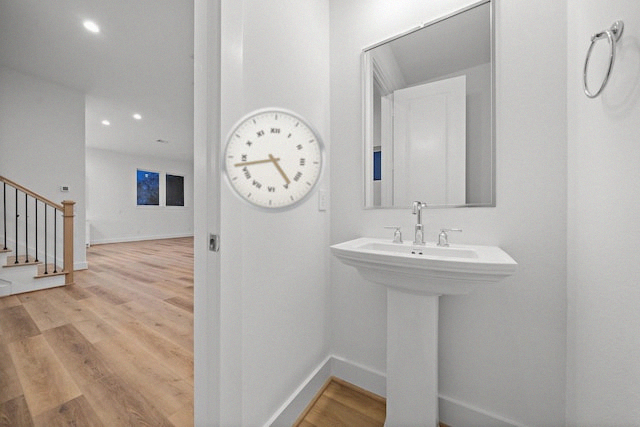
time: 4:43
